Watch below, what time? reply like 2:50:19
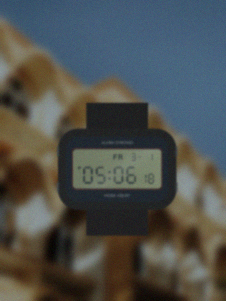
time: 5:06:18
